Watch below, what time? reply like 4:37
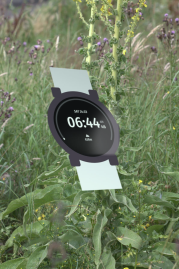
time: 6:44
